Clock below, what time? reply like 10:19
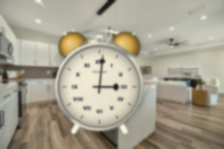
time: 3:01
